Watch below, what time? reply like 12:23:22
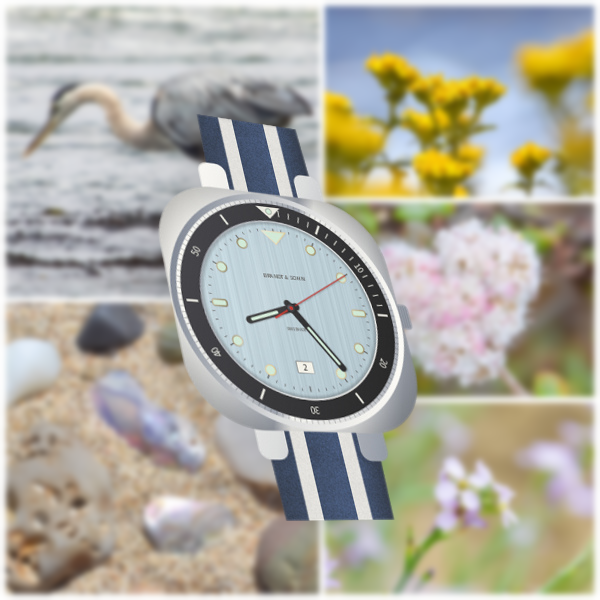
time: 8:24:10
